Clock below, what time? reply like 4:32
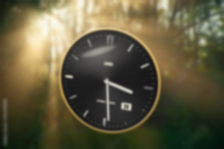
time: 3:29
